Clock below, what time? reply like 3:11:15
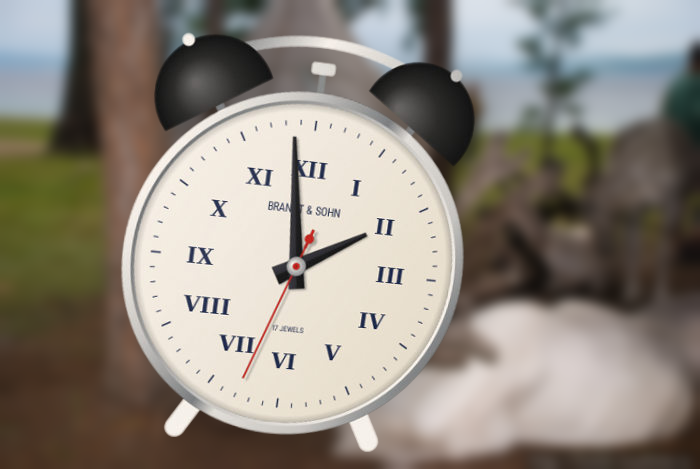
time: 1:58:33
